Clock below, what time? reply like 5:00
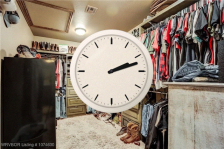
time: 2:12
